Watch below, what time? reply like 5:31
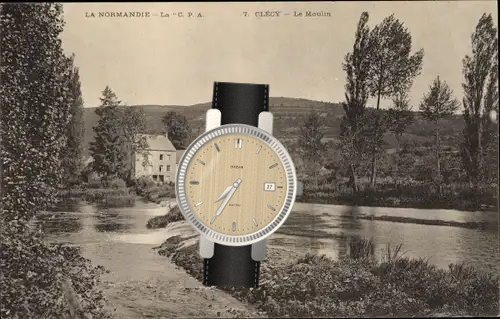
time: 7:35
